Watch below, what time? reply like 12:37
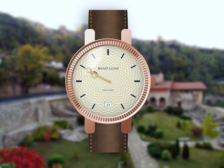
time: 9:50
